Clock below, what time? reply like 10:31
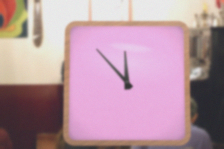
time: 11:53
